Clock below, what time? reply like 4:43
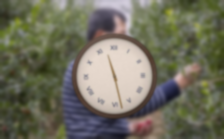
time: 11:28
